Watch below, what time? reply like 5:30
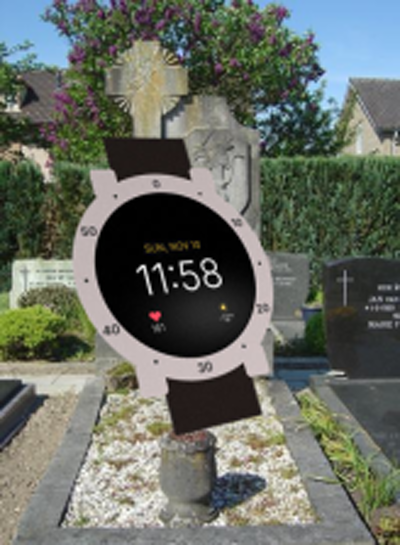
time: 11:58
